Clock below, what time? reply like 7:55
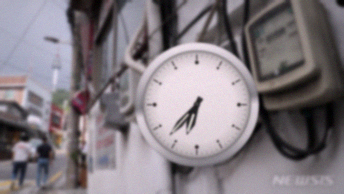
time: 6:37
